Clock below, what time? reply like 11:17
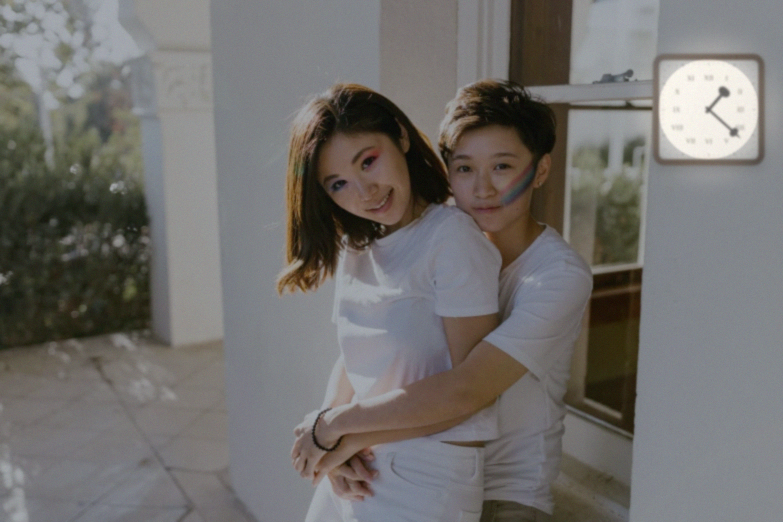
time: 1:22
